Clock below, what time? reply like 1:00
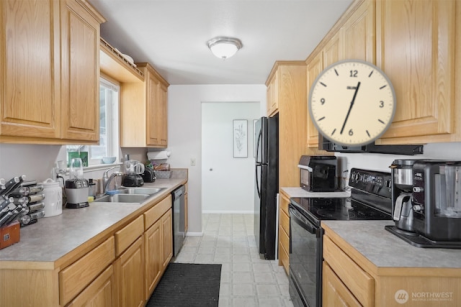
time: 12:33
